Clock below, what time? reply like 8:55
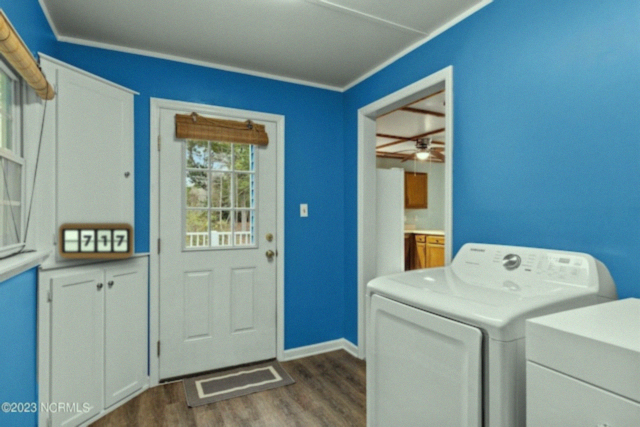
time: 7:17
